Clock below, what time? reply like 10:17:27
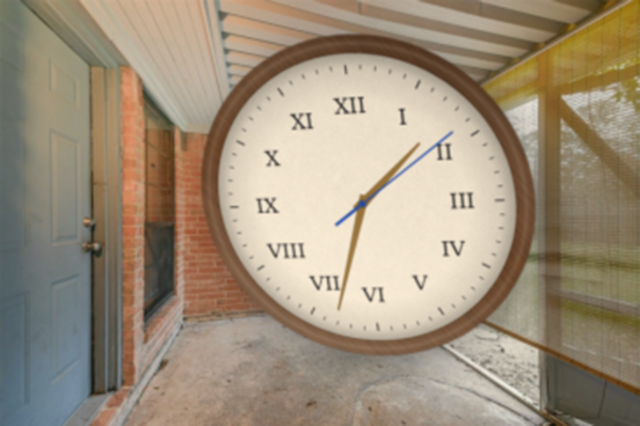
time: 1:33:09
